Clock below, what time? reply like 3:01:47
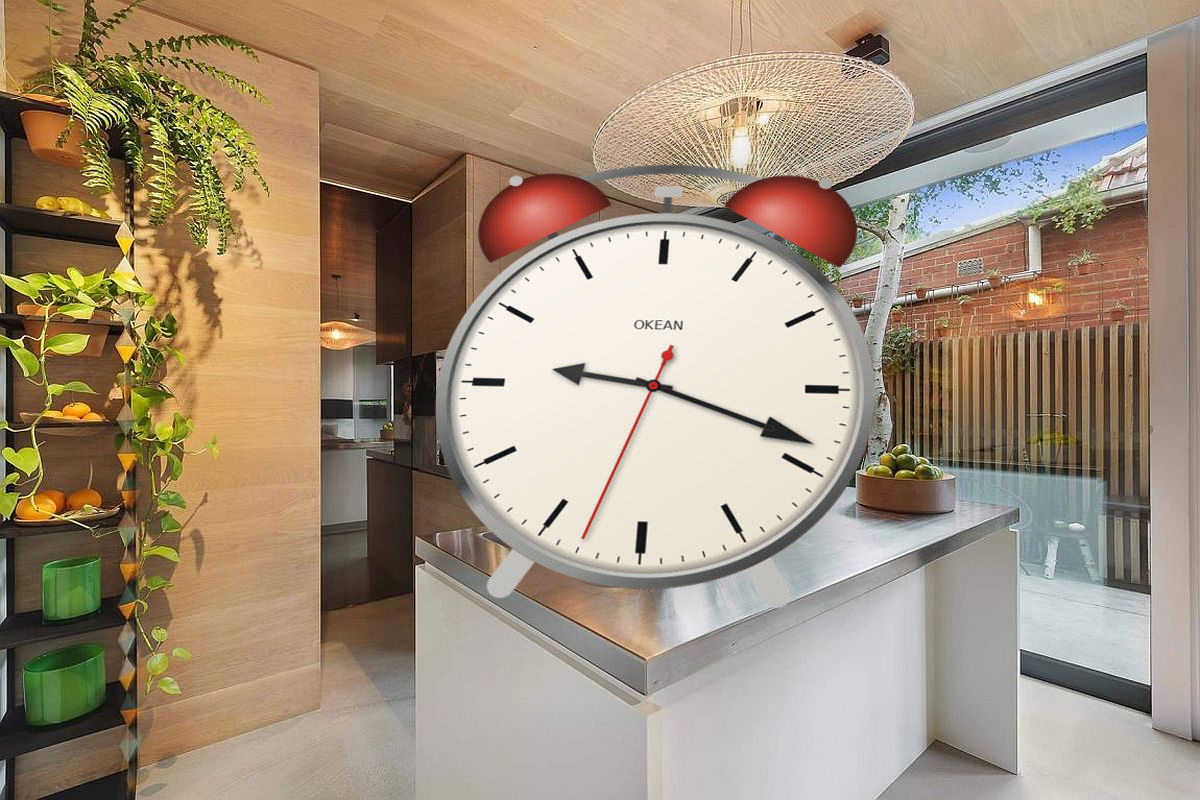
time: 9:18:33
